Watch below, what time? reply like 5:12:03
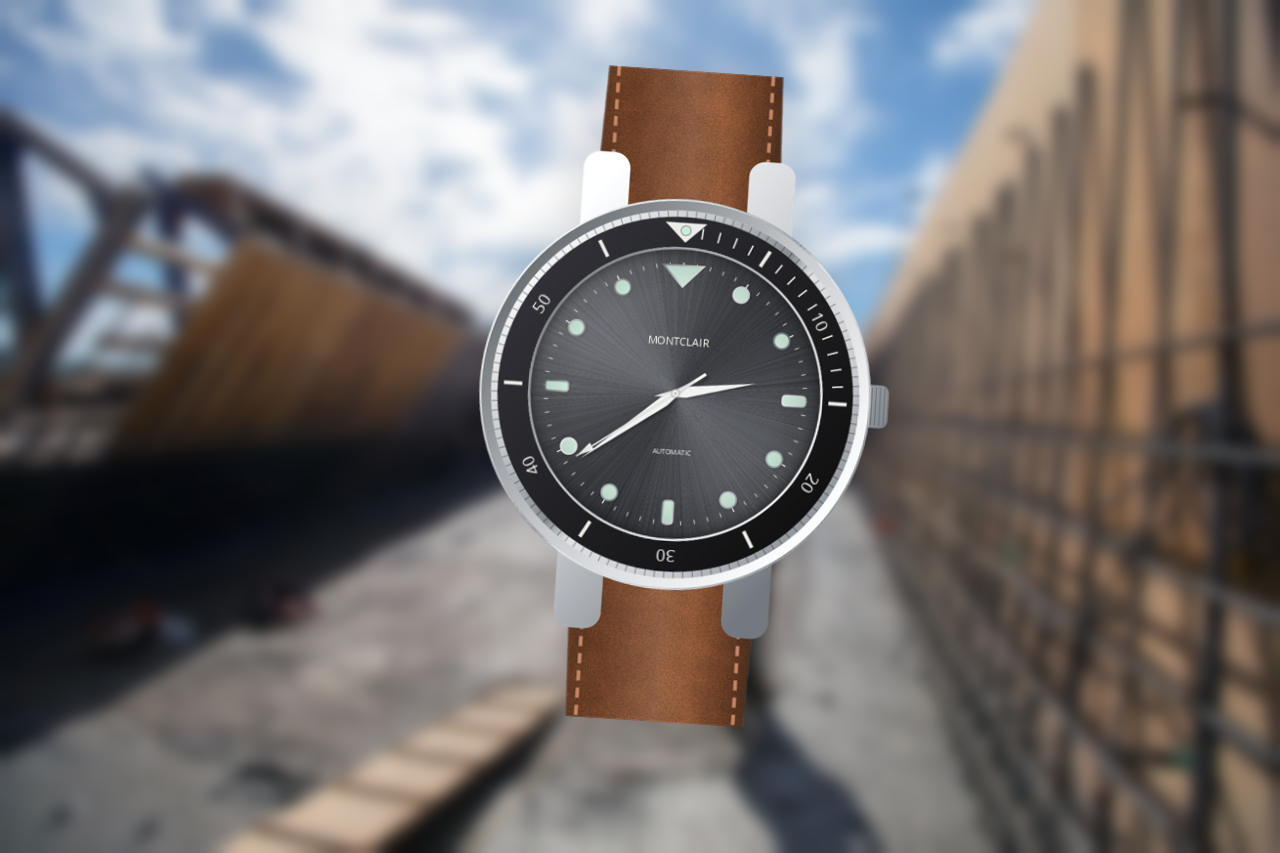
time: 2:38:39
